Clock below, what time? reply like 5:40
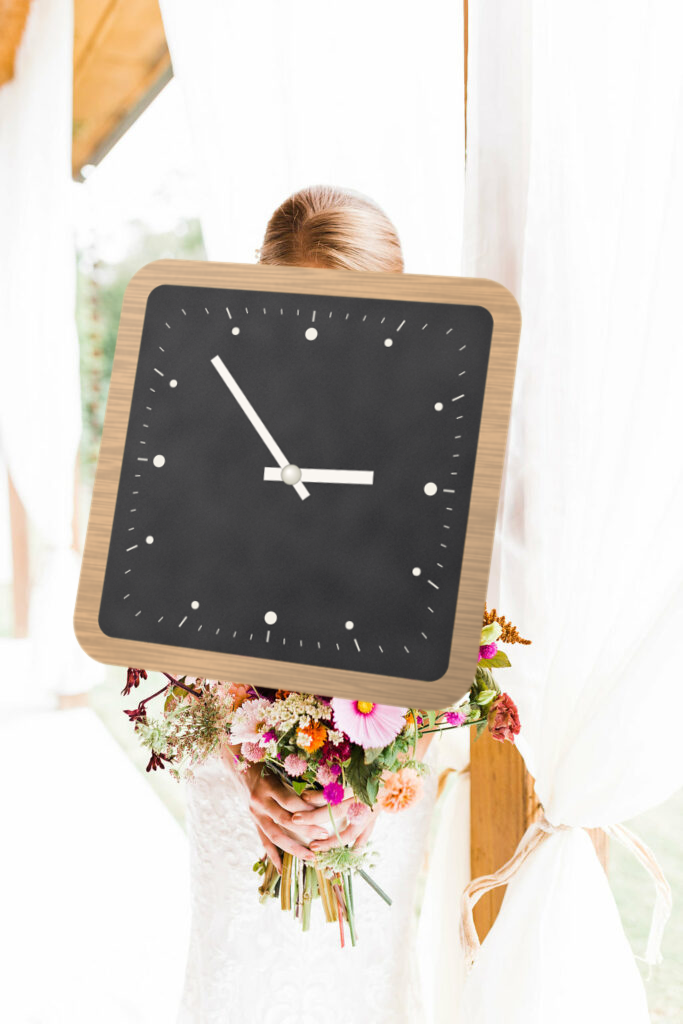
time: 2:53
